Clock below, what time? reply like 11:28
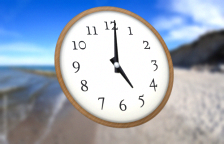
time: 5:01
